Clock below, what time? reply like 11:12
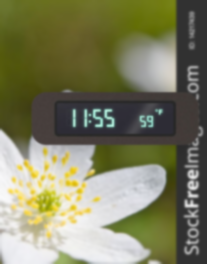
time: 11:55
